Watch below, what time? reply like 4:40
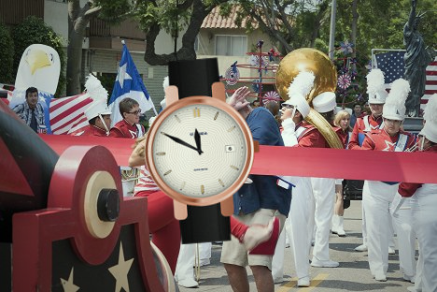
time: 11:50
